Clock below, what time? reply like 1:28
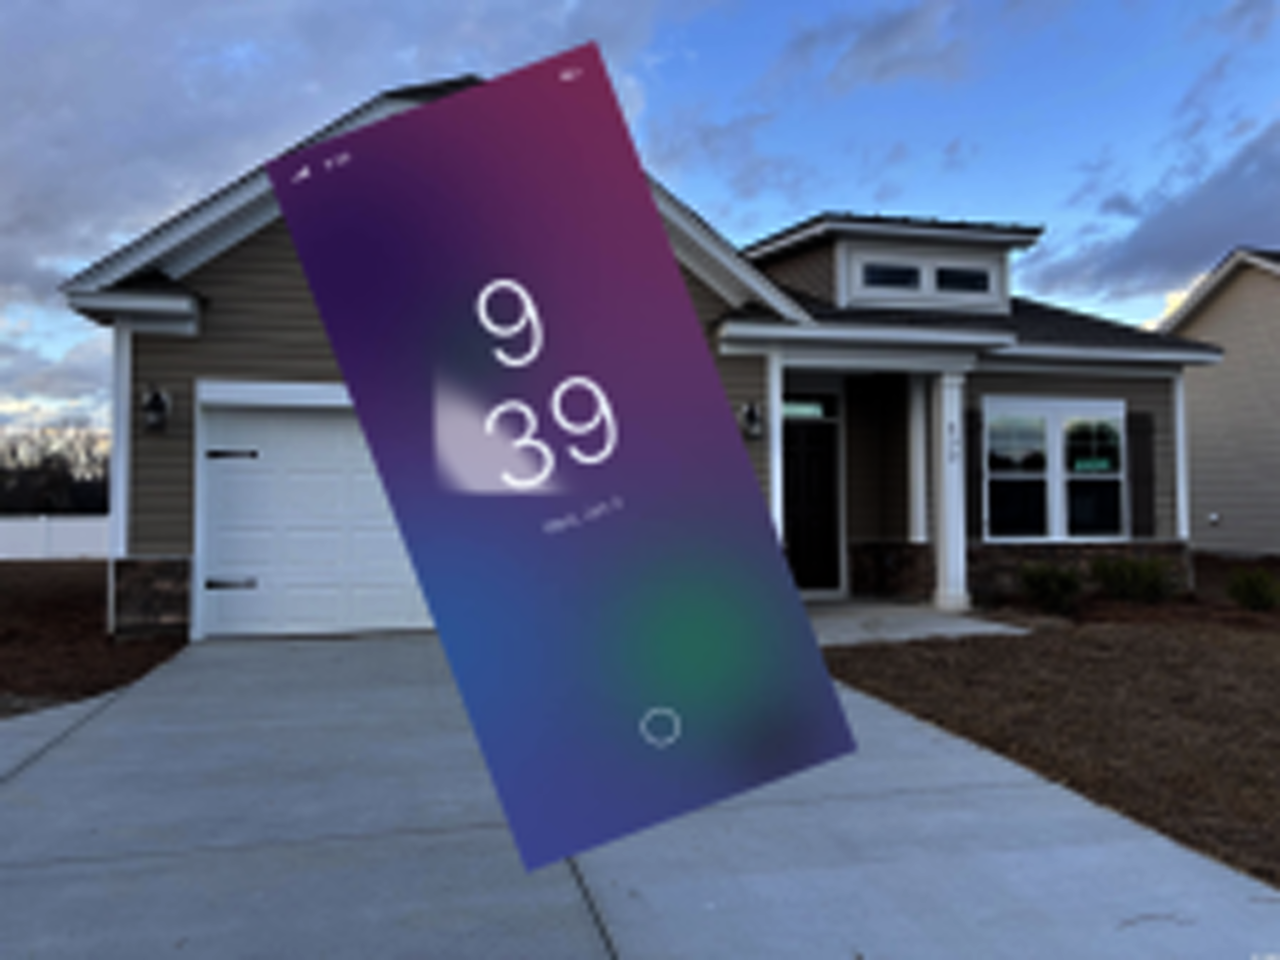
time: 9:39
